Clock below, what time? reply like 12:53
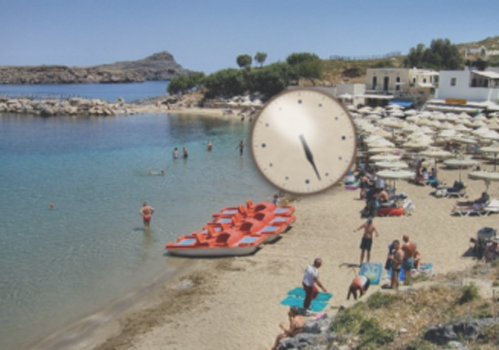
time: 5:27
